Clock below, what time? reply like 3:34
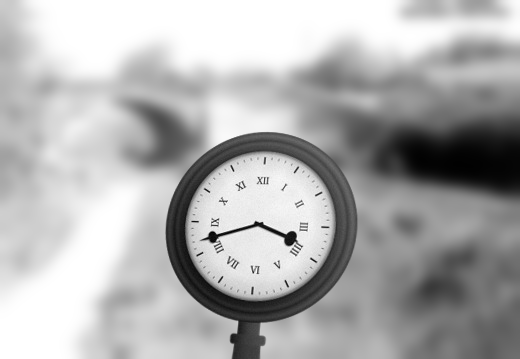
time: 3:42
